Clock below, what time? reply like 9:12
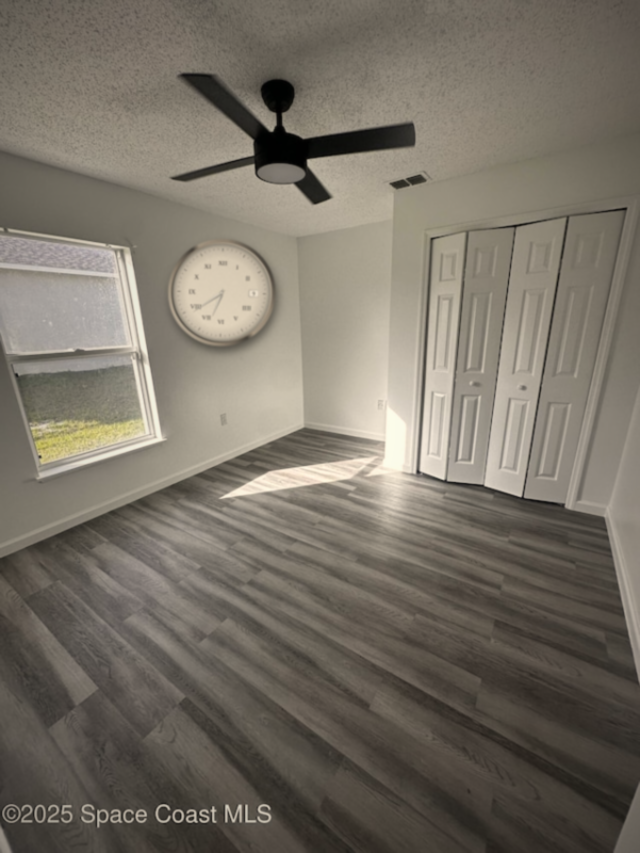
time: 6:39
